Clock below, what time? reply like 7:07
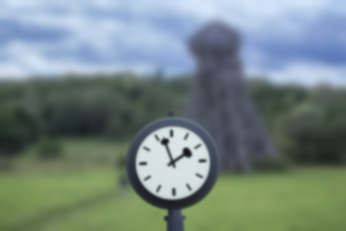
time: 1:57
